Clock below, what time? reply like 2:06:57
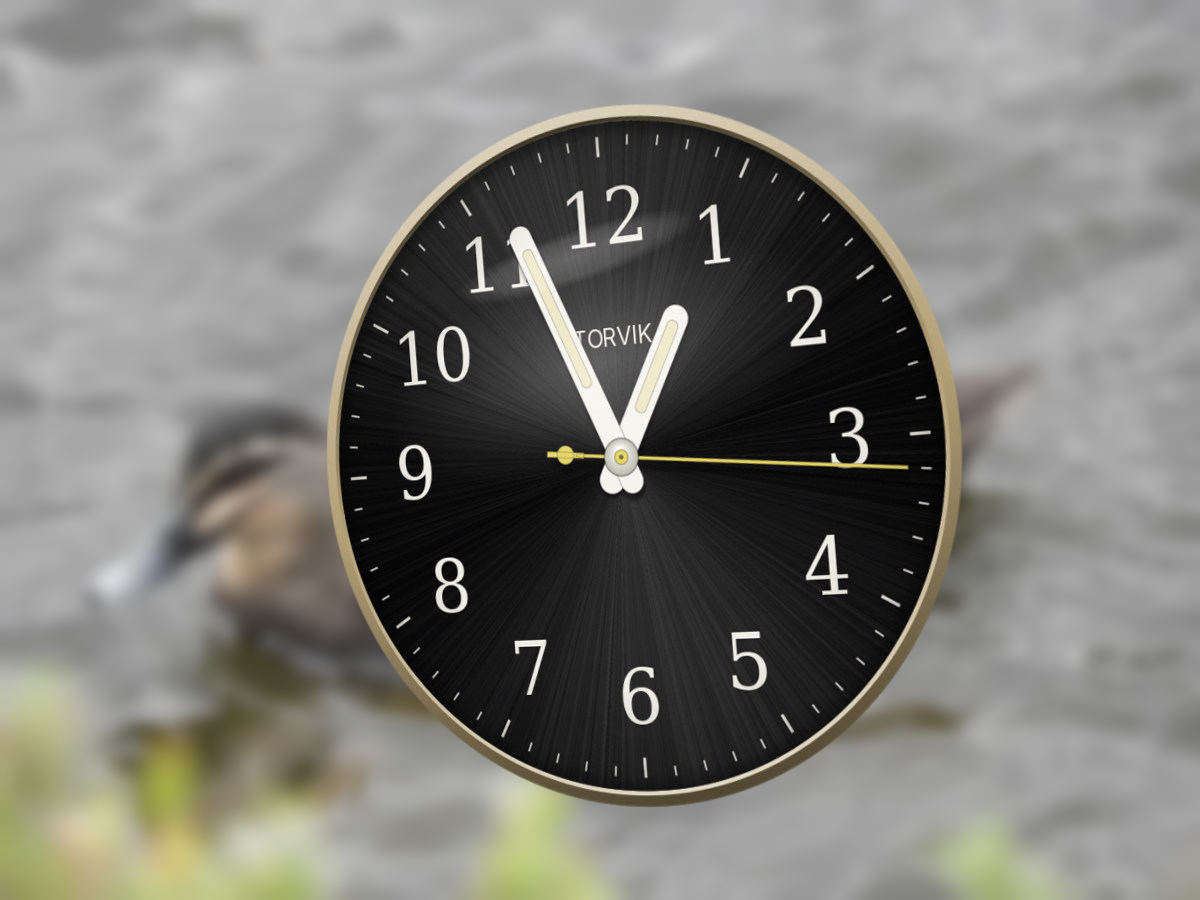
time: 12:56:16
